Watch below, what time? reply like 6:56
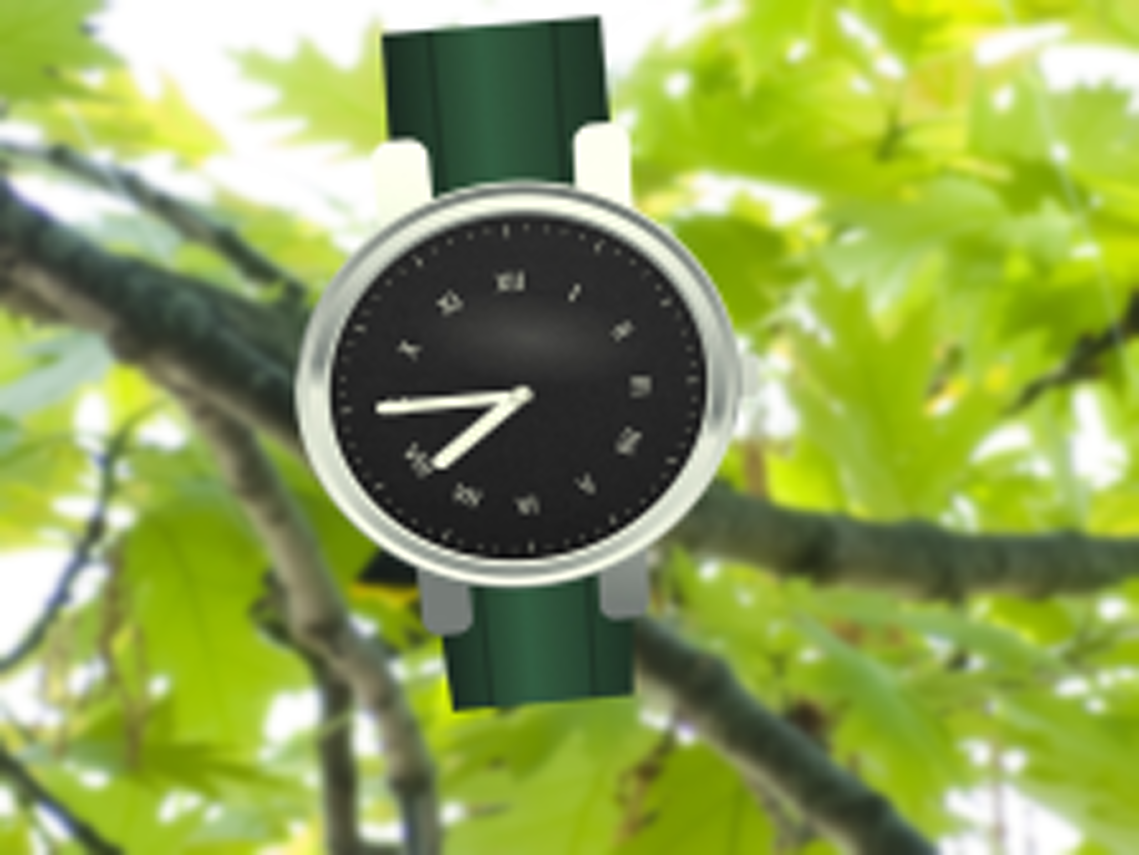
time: 7:45
